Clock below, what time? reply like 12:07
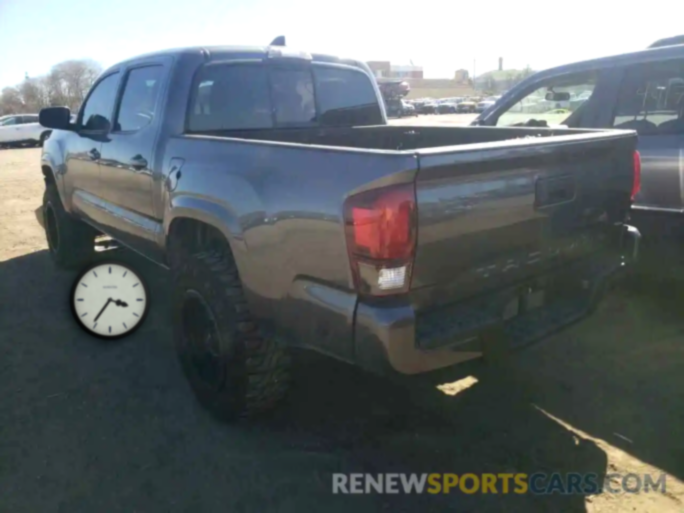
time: 3:36
